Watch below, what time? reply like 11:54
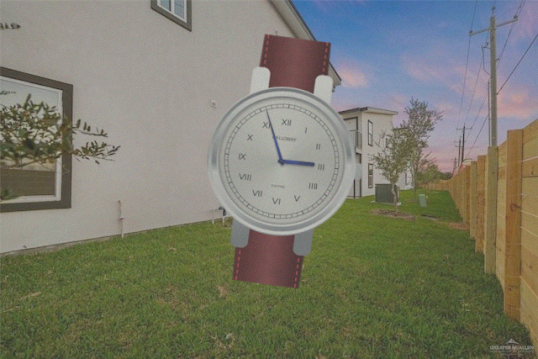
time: 2:56
